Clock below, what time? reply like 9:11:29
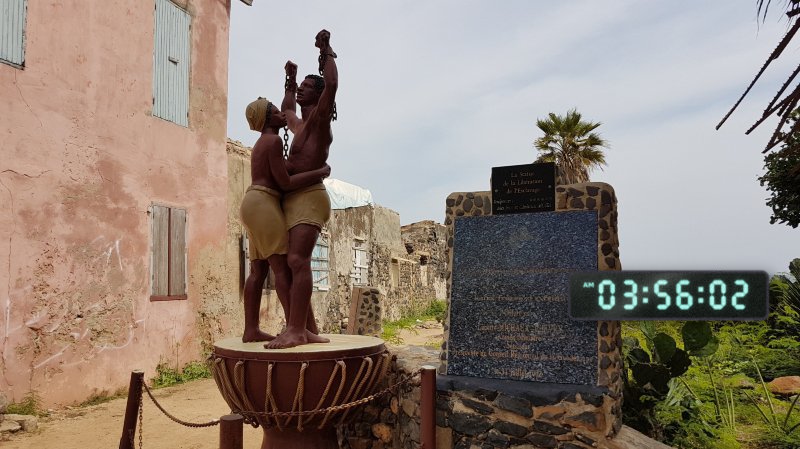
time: 3:56:02
